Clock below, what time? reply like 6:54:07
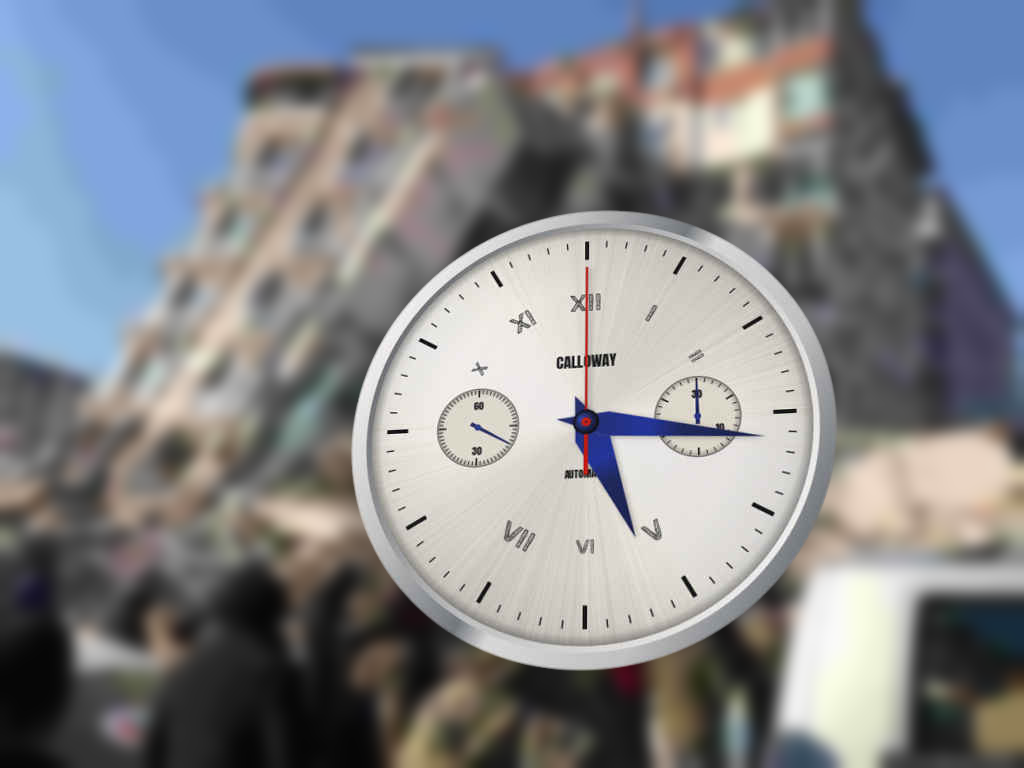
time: 5:16:20
